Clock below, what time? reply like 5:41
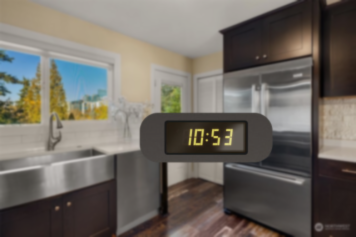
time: 10:53
